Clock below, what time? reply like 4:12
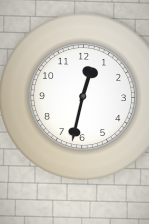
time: 12:32
